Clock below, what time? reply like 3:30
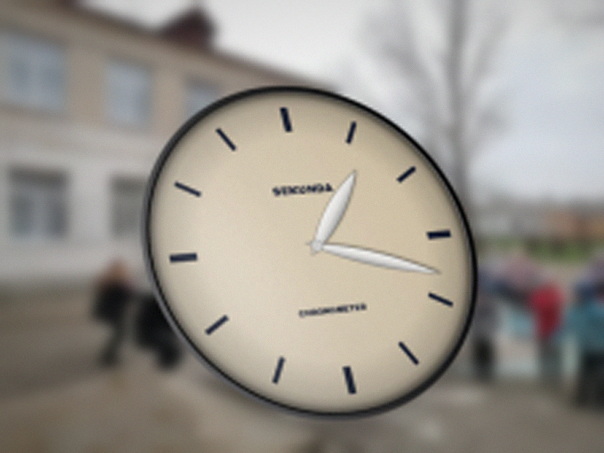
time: 1:18
